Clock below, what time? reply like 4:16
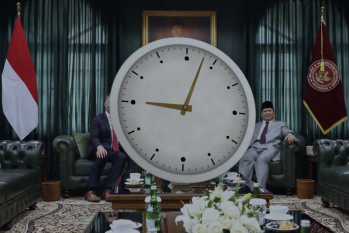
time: 9:03
